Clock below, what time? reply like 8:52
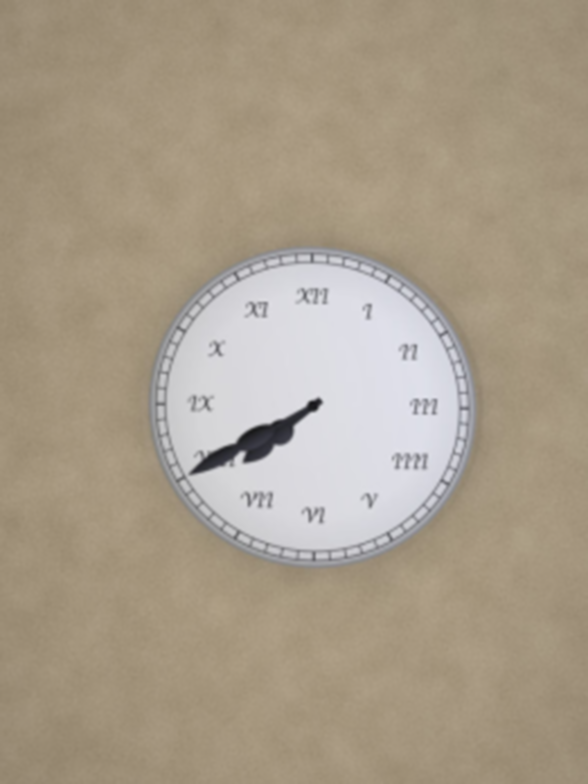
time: 7:40
